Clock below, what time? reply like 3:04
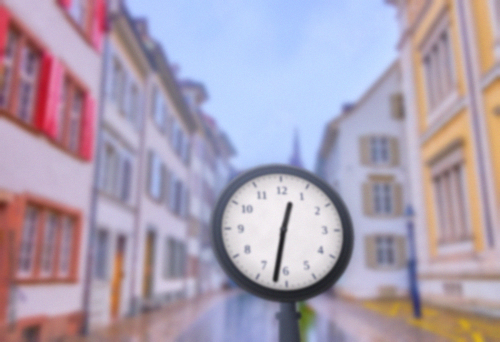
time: 12:32
